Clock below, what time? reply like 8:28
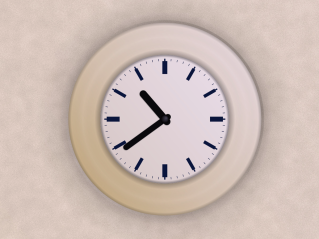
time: 10:39
